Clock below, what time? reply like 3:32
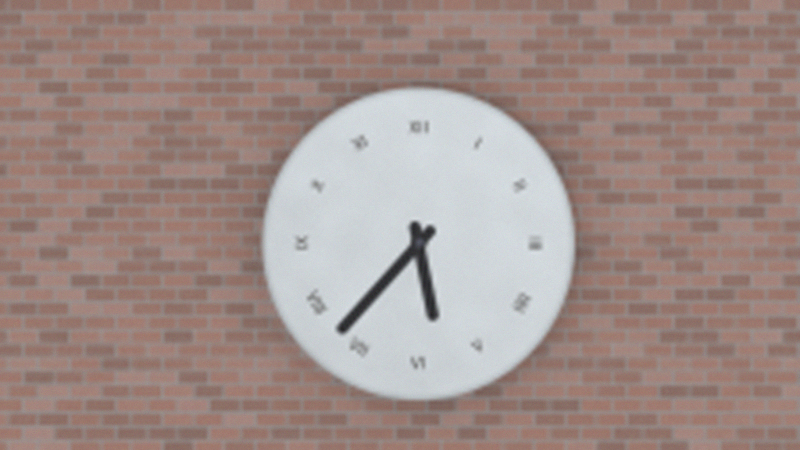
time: 5:37
